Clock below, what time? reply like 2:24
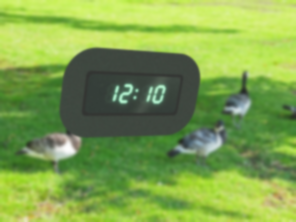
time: 12:10
